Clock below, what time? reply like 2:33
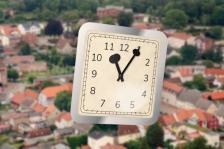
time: 11:05
